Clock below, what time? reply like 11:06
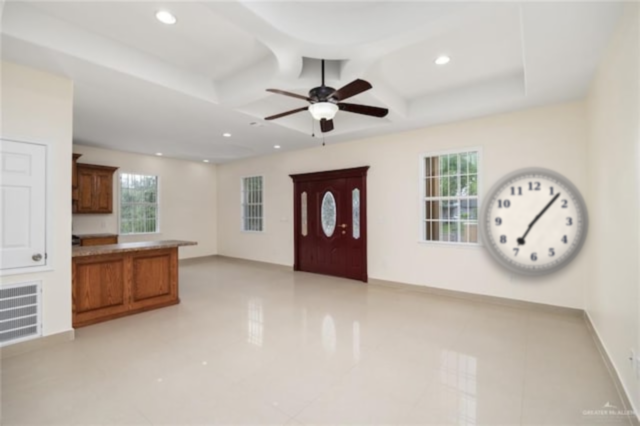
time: 7:07
